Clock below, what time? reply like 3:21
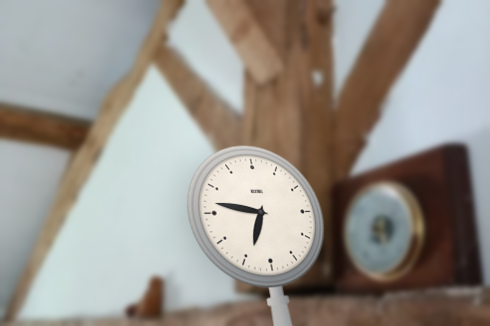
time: 6:47
